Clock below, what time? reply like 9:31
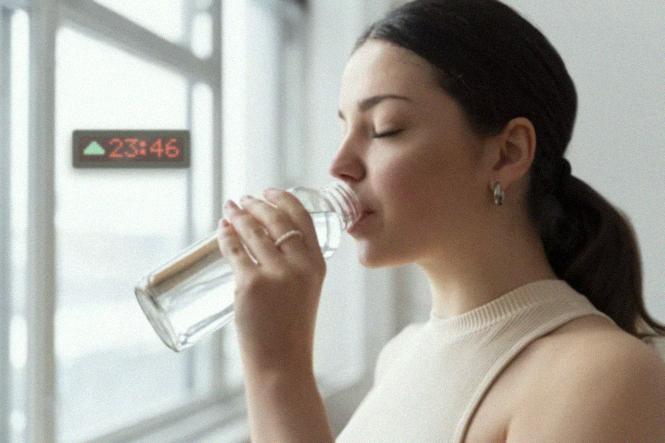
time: 23:46
